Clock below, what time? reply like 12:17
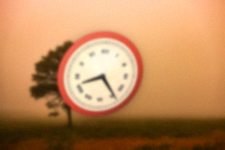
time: 8:24
